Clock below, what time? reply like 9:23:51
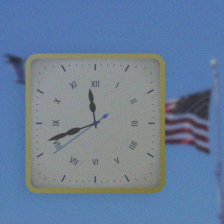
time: 11:41:39
